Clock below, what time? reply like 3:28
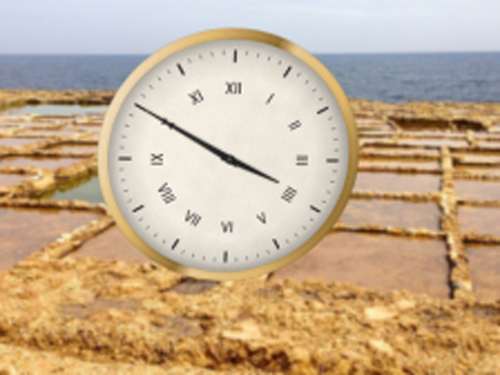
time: 3:50
